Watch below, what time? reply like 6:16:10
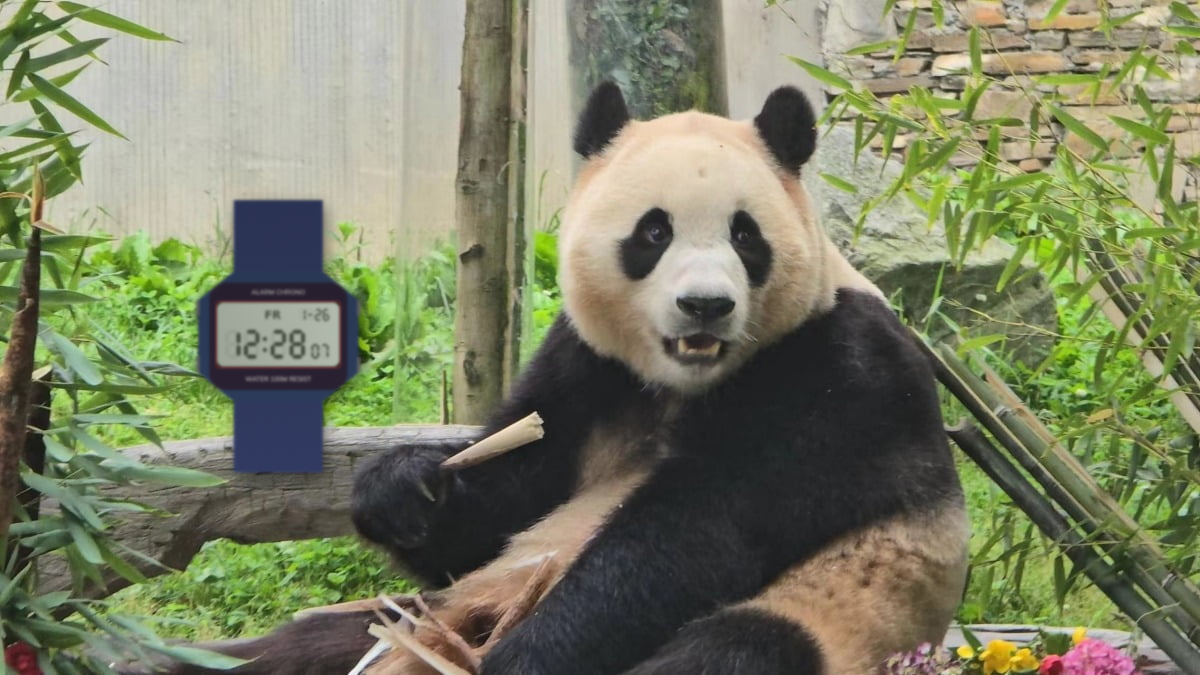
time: 12:28:07
